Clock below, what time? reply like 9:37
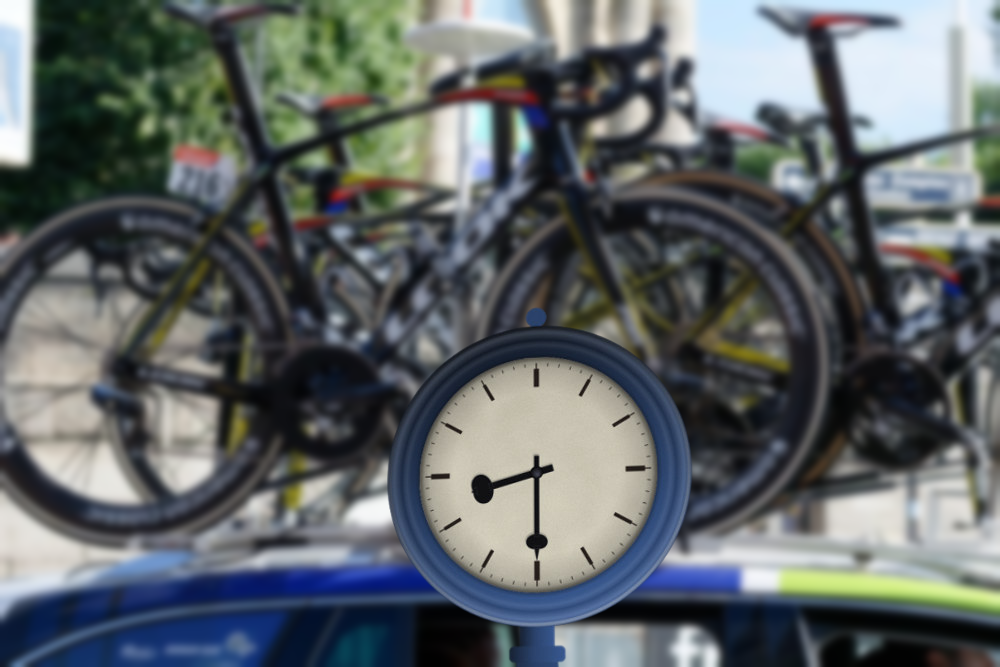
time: 8:30
